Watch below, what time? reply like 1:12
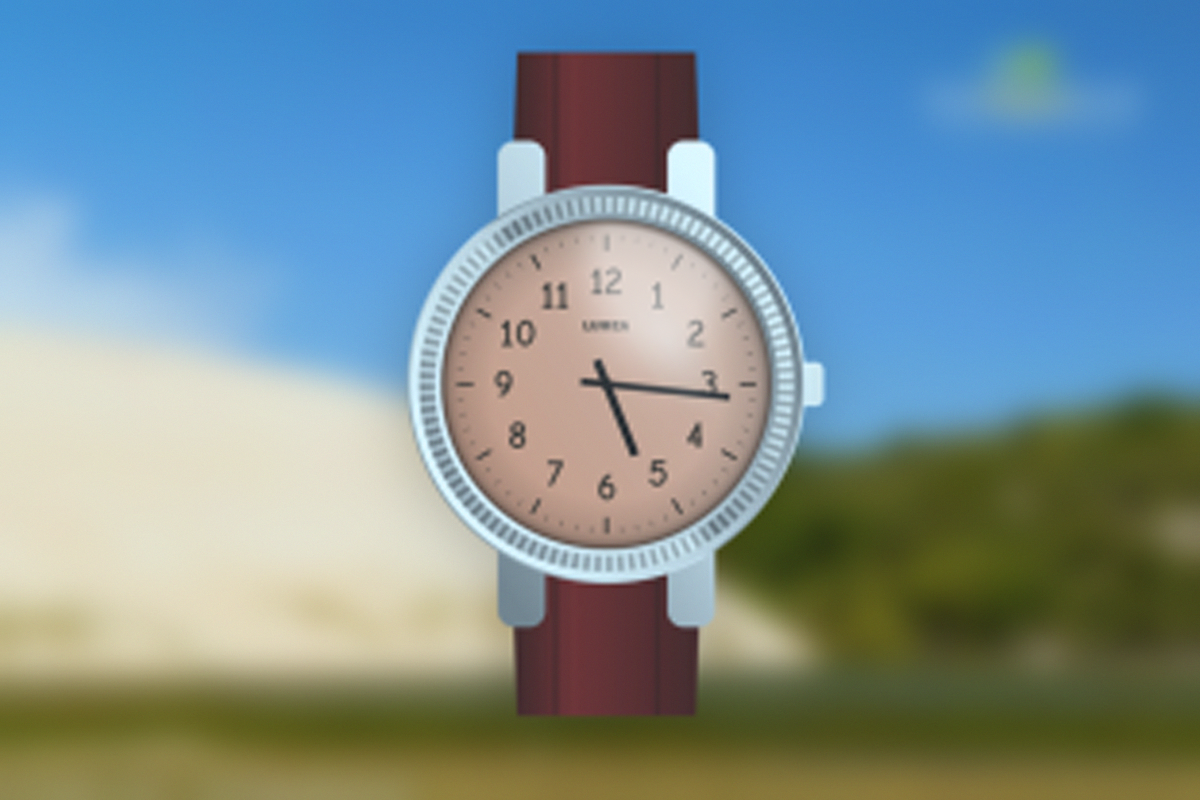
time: 5:16
